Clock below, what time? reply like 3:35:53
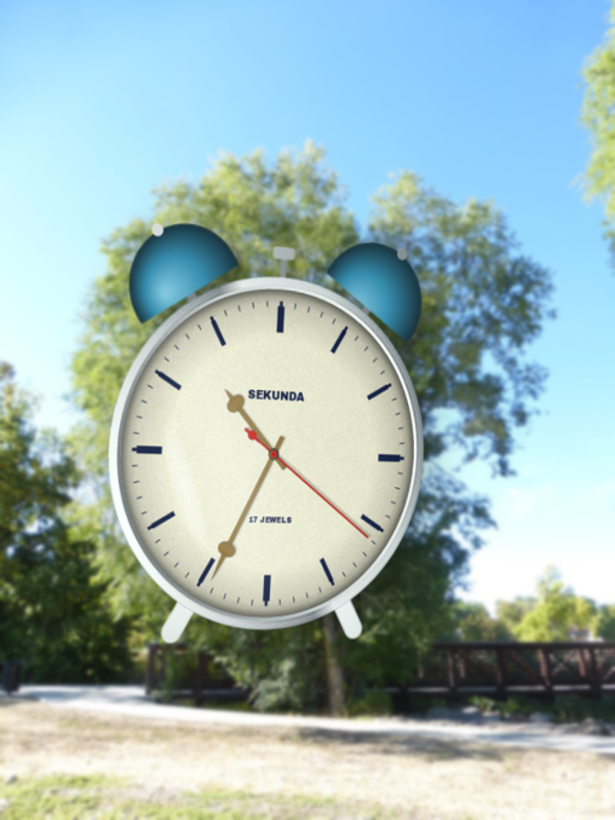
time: 10:34:21
